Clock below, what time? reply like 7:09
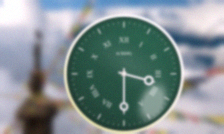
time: 3:30
